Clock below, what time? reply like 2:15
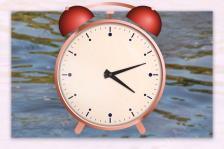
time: 4:12
